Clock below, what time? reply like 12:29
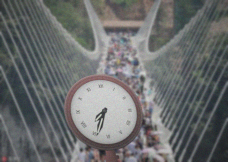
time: 7:34
